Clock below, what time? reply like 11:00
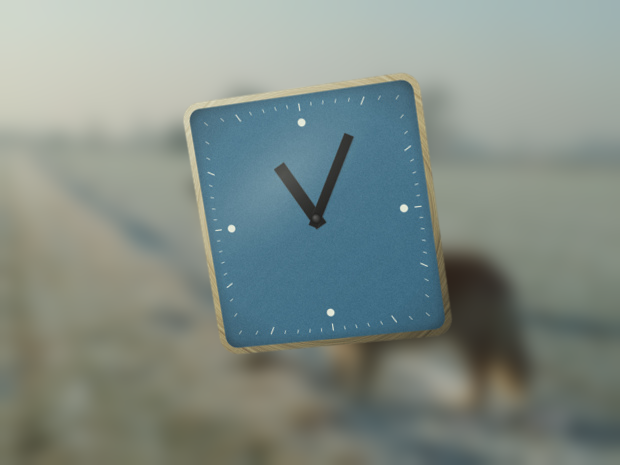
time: 11:05
